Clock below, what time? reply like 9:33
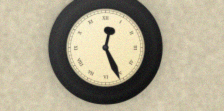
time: 12:26
